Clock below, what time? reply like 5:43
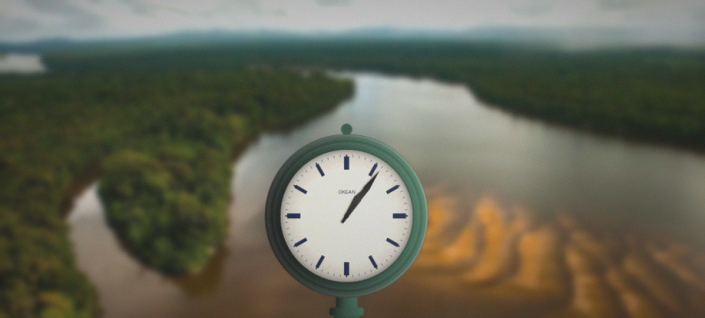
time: 1:06
